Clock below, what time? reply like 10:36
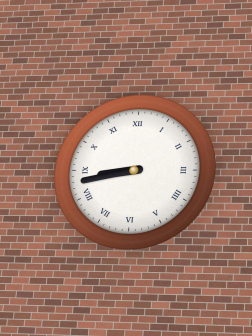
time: 8:43
